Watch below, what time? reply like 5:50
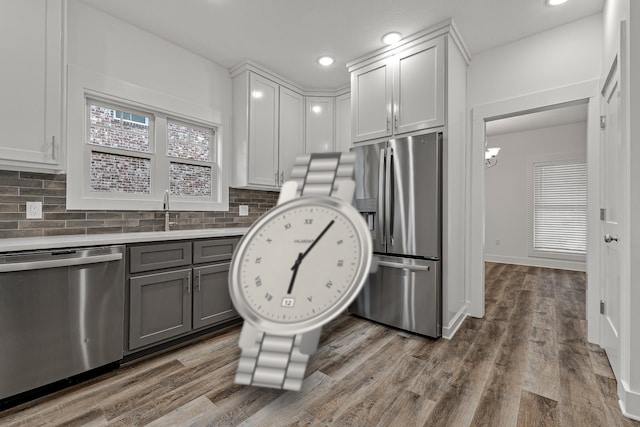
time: 6:05
